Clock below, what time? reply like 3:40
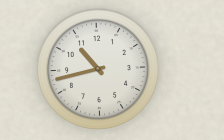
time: 10:43
